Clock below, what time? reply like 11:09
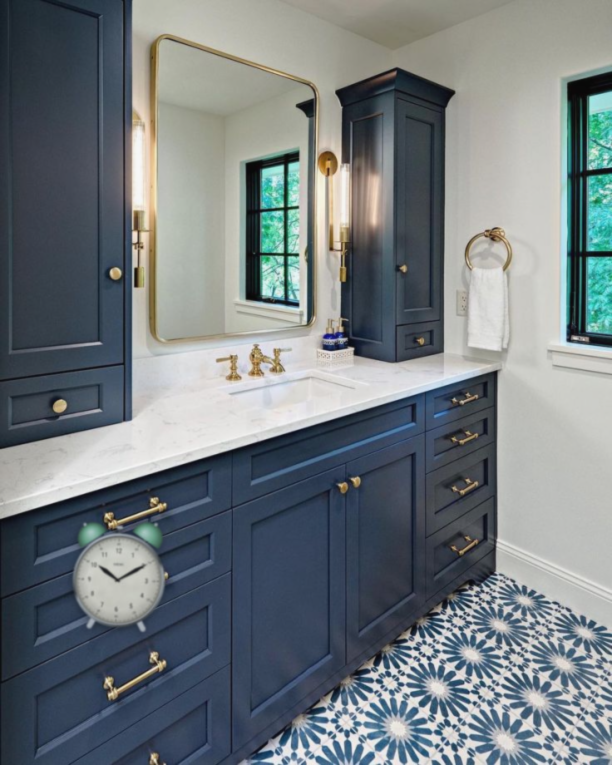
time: 10:10
